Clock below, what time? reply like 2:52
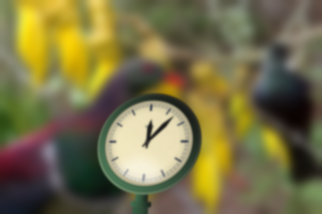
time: 12:07
